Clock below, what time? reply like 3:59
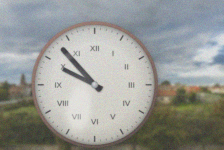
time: 9:53
